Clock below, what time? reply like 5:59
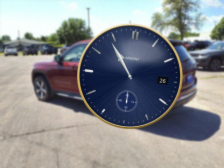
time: 10:54
